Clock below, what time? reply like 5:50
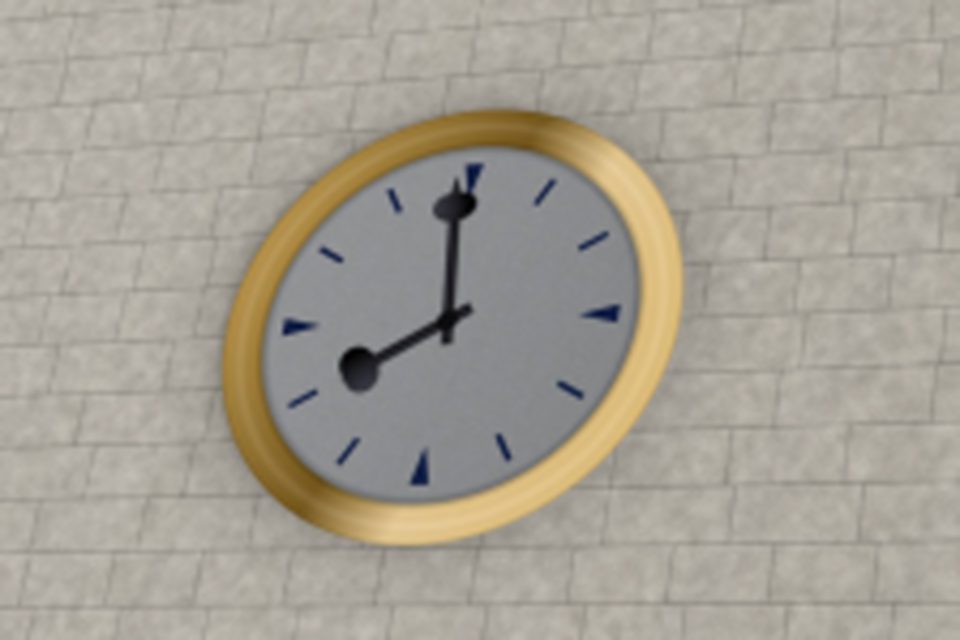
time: 7:59
